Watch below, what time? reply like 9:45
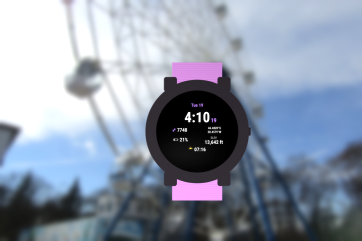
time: 4:10
